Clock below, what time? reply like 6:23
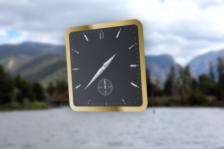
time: 1:38
